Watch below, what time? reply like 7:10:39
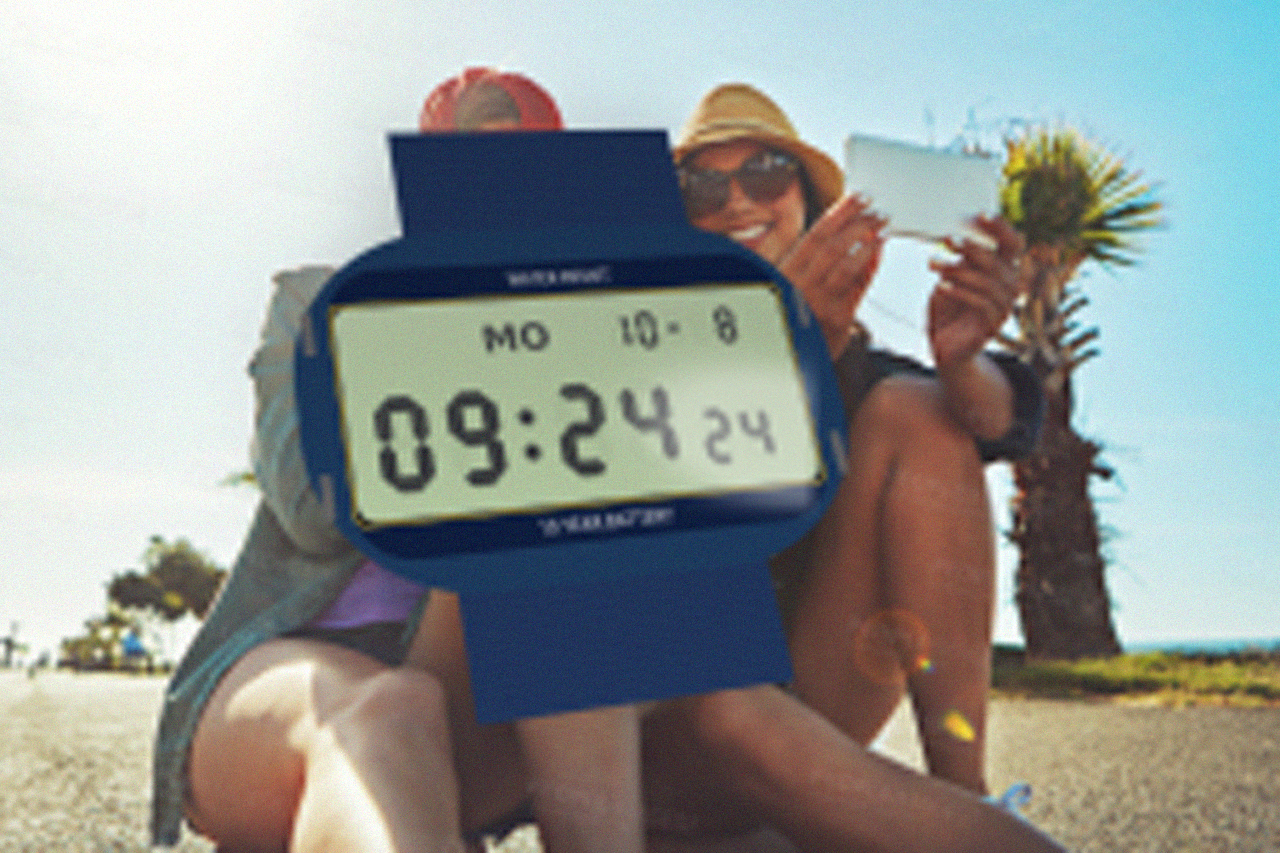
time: 9:24:24
